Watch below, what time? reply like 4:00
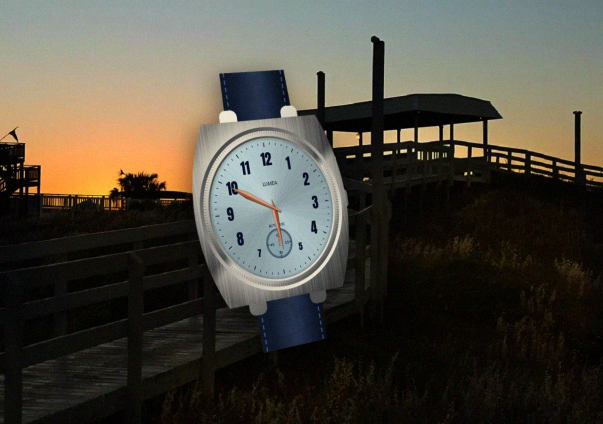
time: 5:50
